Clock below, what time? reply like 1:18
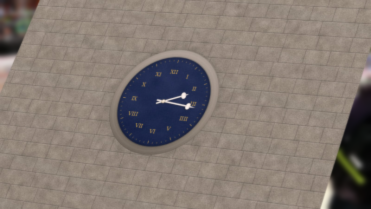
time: 2:16
